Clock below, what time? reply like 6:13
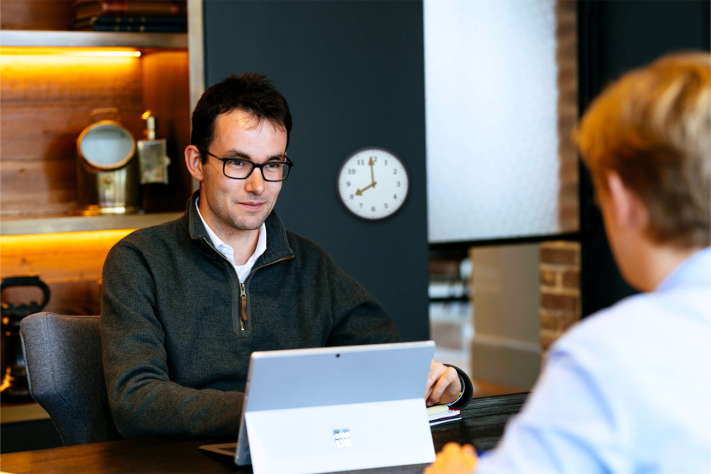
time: 7:59
